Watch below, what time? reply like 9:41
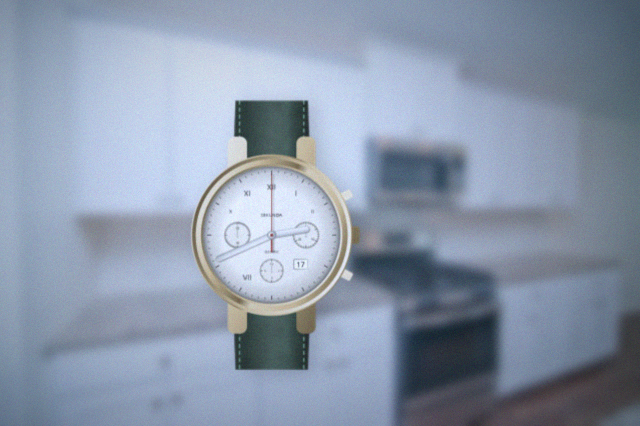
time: 2:41
